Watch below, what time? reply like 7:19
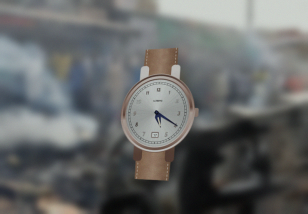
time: 5:20
